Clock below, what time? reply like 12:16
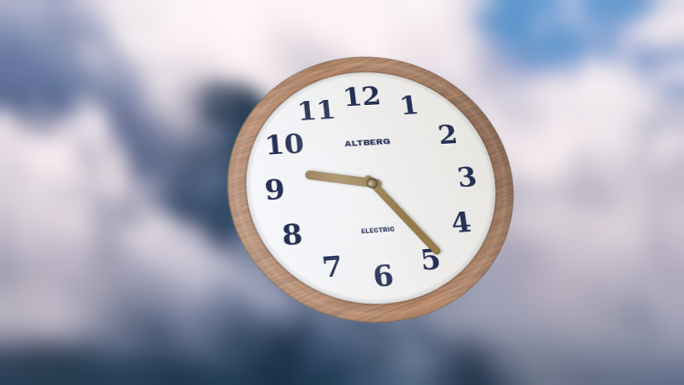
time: 9:24
